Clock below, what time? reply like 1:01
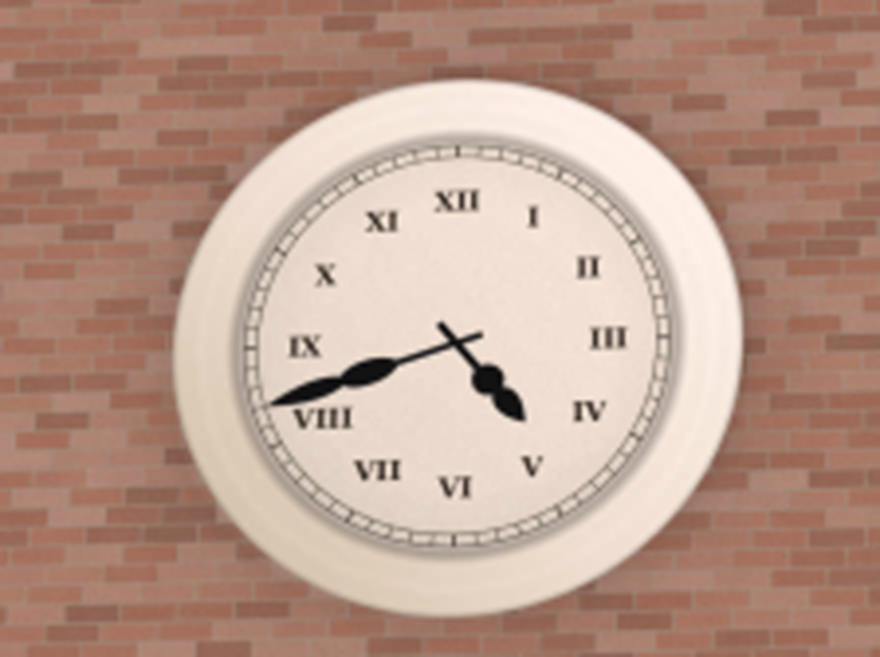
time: 4:42
